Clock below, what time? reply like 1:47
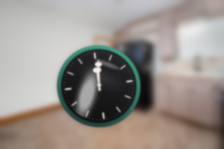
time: 12:01
